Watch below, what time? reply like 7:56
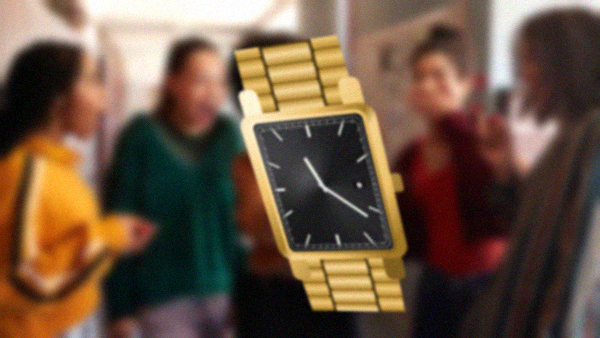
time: 11:22
